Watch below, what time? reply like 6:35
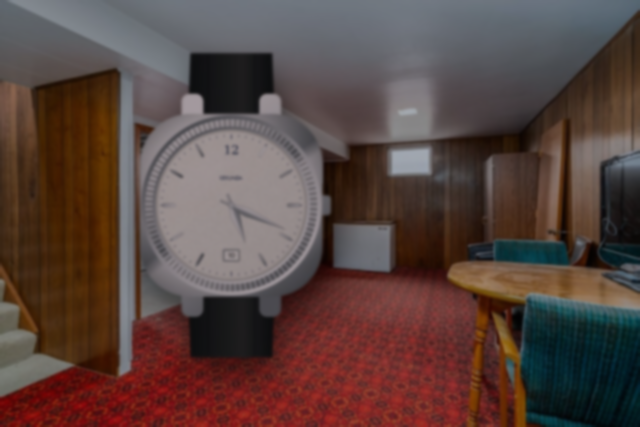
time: 5:19
